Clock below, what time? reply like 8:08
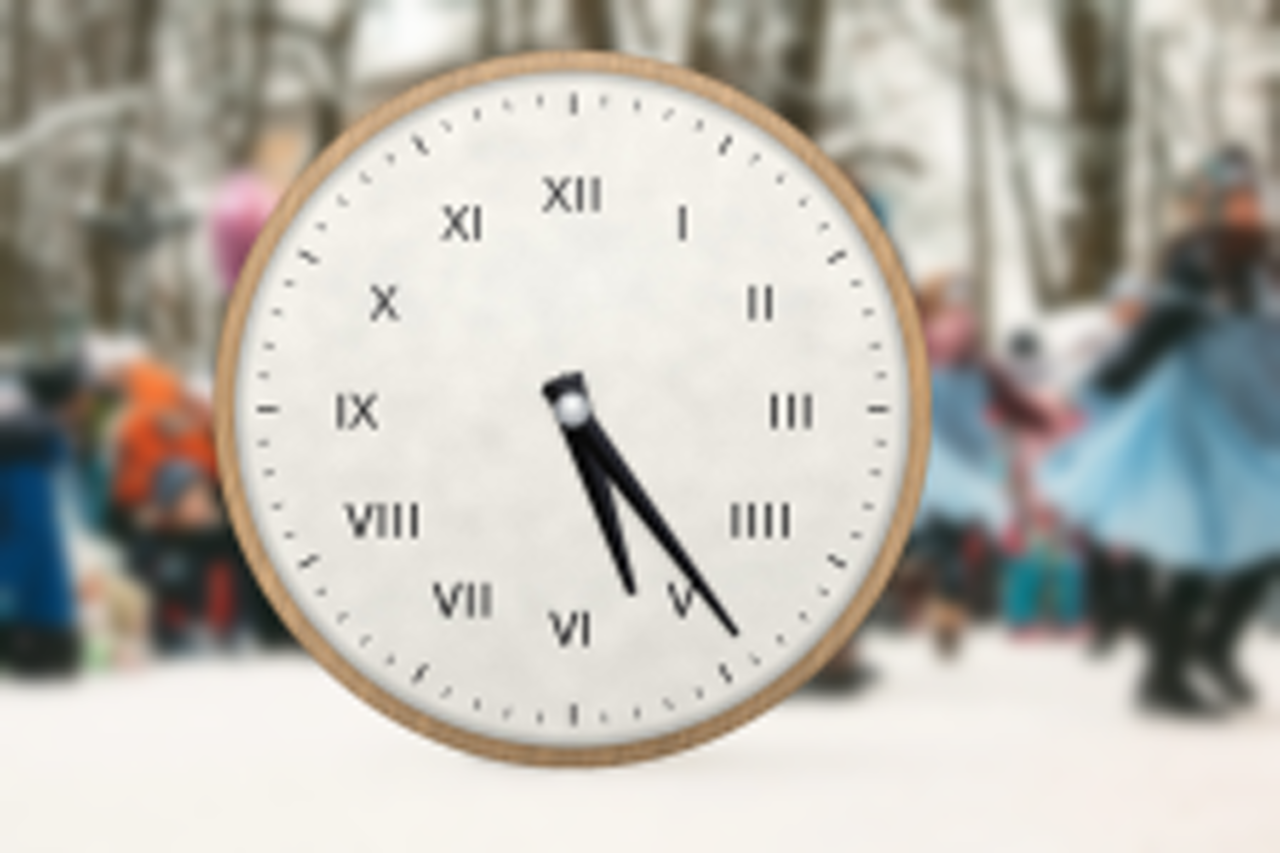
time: 5:24
